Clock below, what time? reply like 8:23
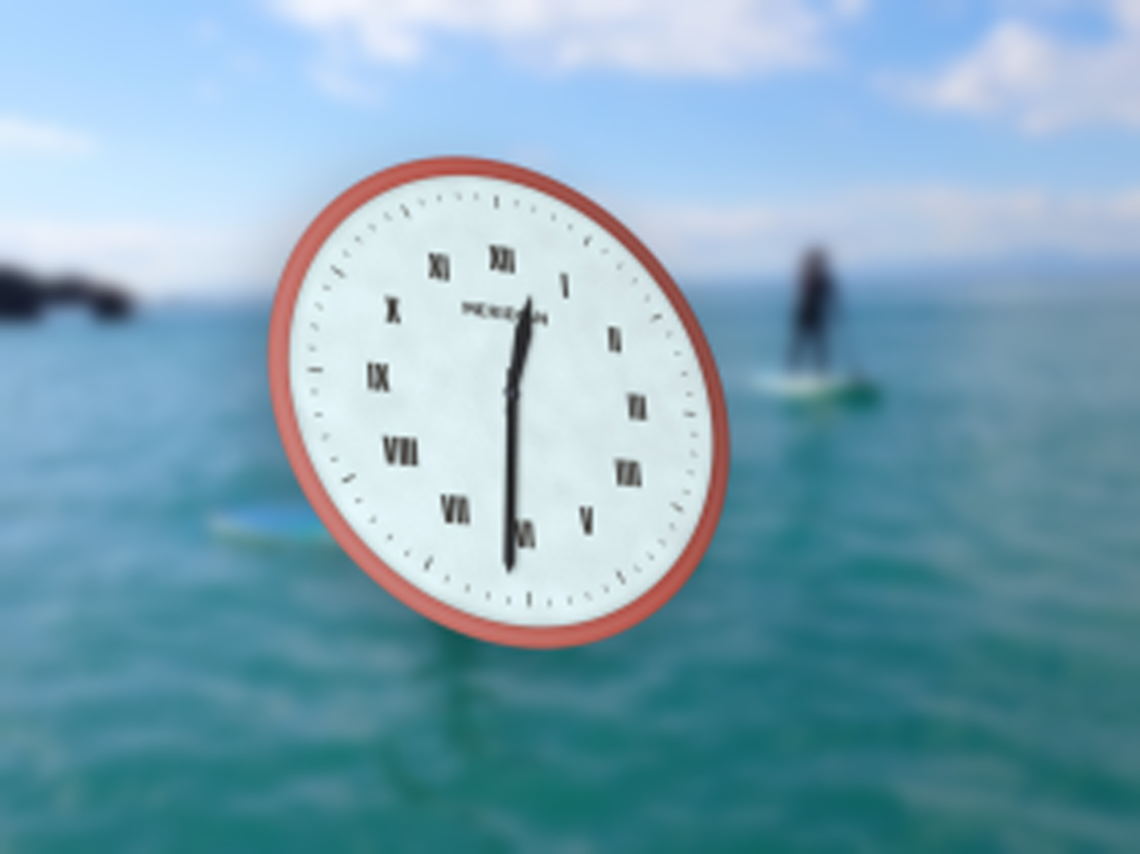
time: 12:31
